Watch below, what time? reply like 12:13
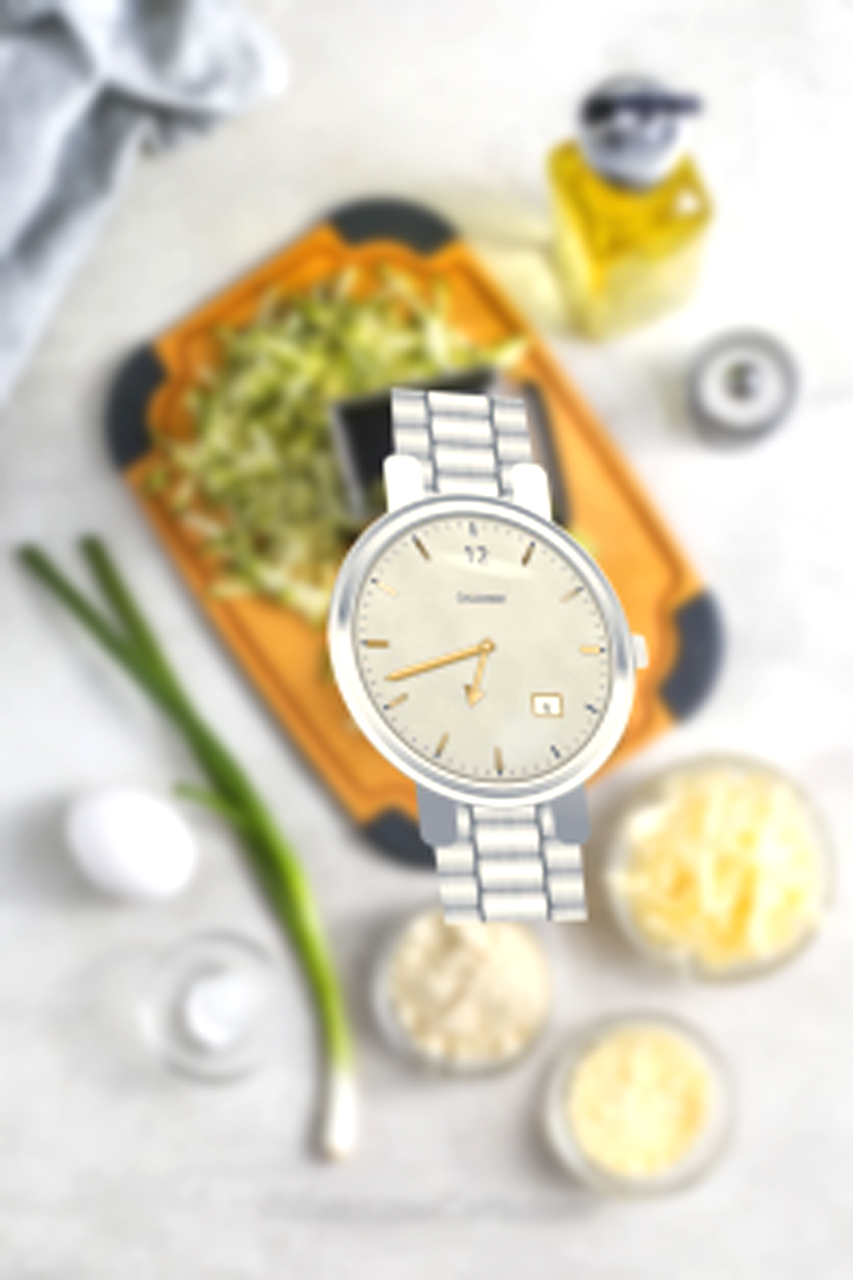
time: 6:42
